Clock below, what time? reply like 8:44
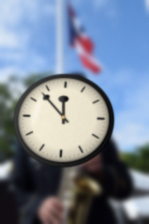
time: 11:53
